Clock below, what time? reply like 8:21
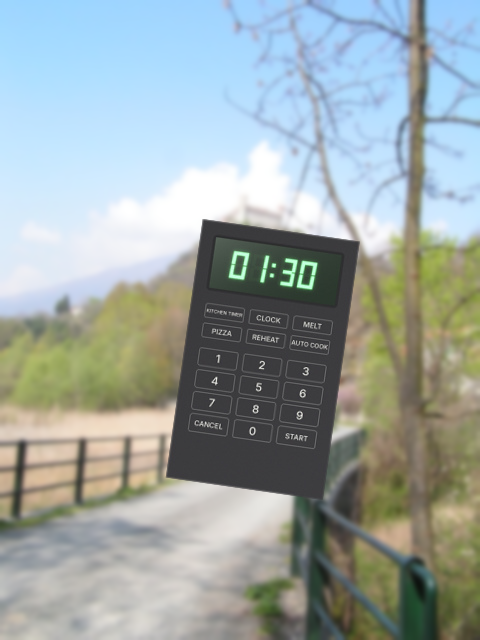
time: 1:30
